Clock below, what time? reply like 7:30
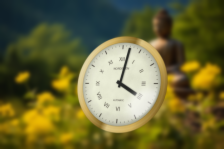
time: 4:02
